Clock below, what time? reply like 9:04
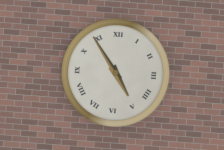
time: 4:54
